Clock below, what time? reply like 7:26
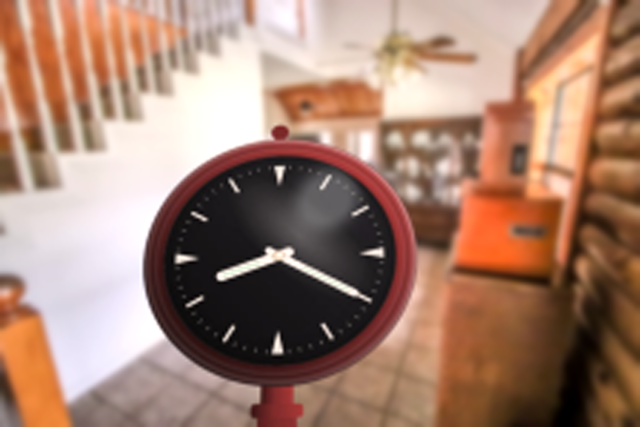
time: 8:20
